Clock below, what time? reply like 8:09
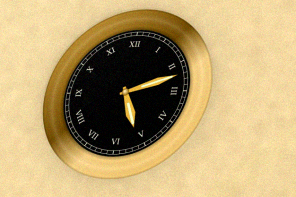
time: 5:12
